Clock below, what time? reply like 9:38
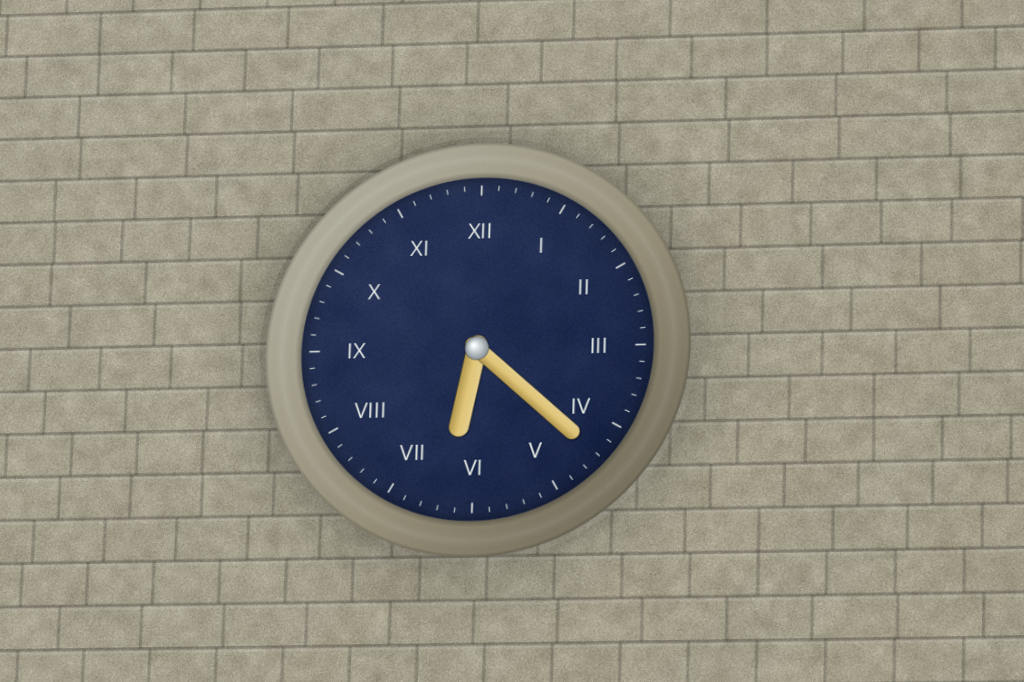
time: 6:22
